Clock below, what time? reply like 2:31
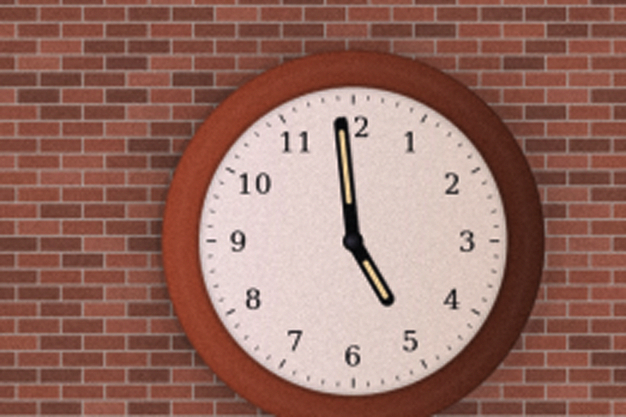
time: 4:59
